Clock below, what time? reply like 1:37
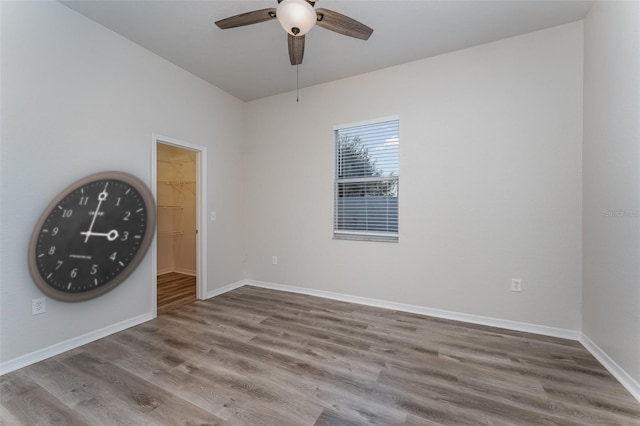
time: 3:00
